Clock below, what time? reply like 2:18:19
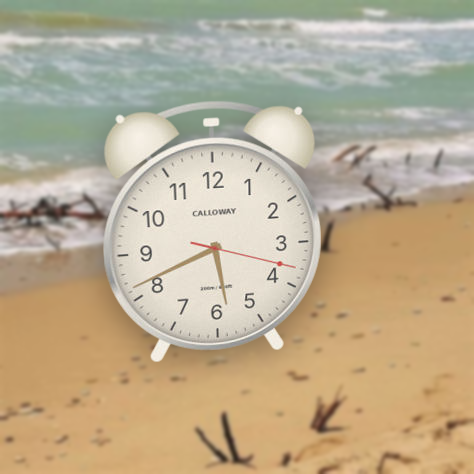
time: 5:41:18
